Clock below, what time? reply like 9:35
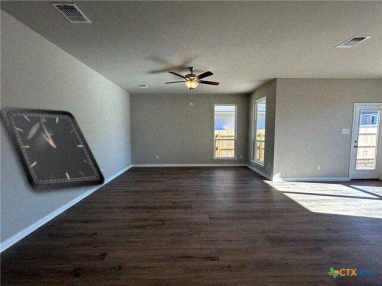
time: 10:59
